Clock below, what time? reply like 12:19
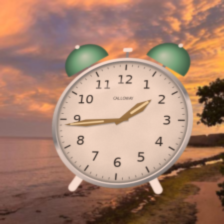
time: 1:44
